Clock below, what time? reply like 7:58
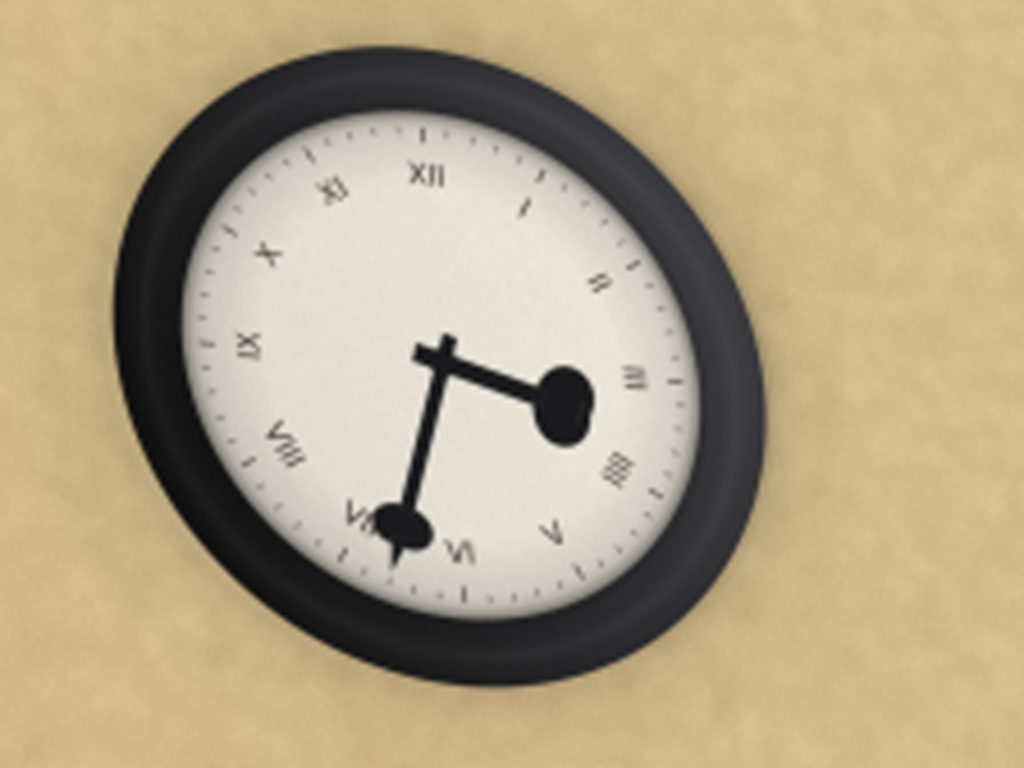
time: 3:33
